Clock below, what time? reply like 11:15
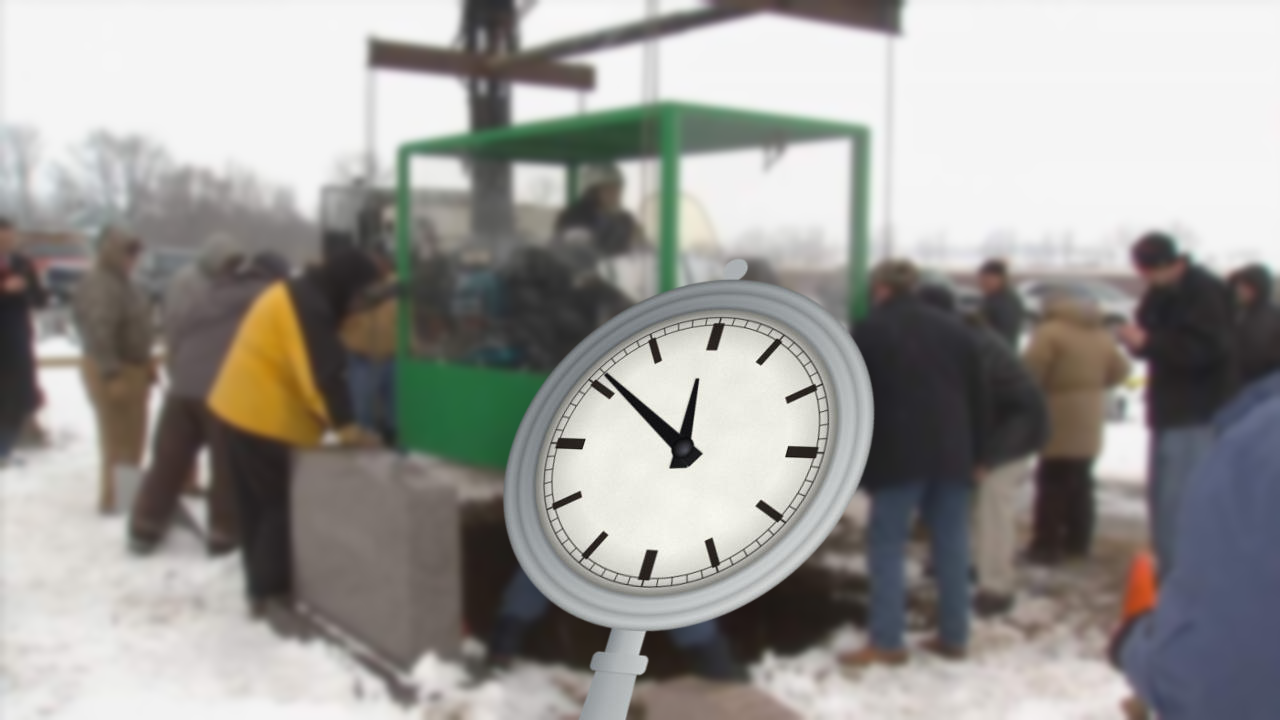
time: 11:51
